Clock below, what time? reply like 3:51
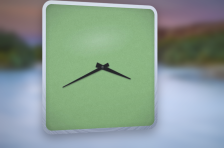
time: 3:41
